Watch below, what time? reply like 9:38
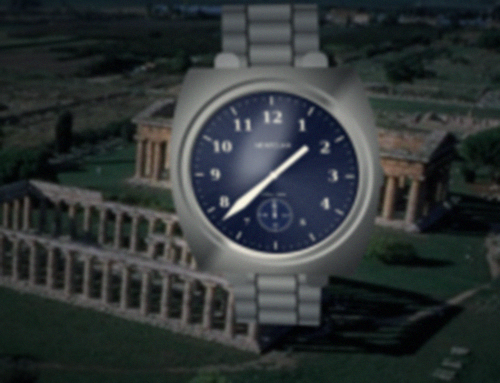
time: 1:38
